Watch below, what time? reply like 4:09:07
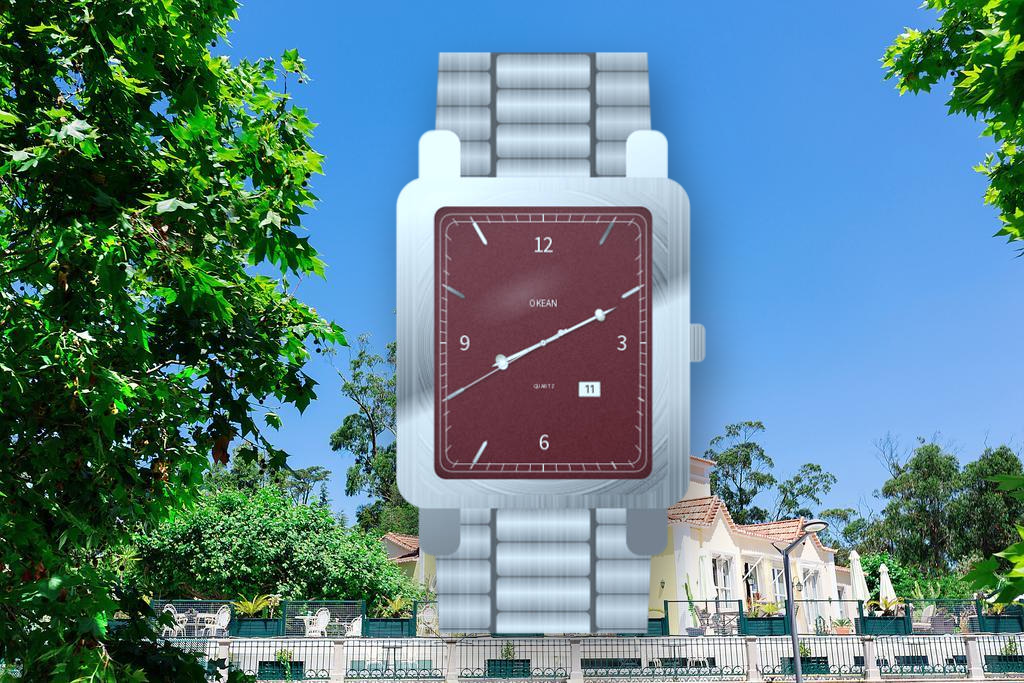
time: 8:10:40
